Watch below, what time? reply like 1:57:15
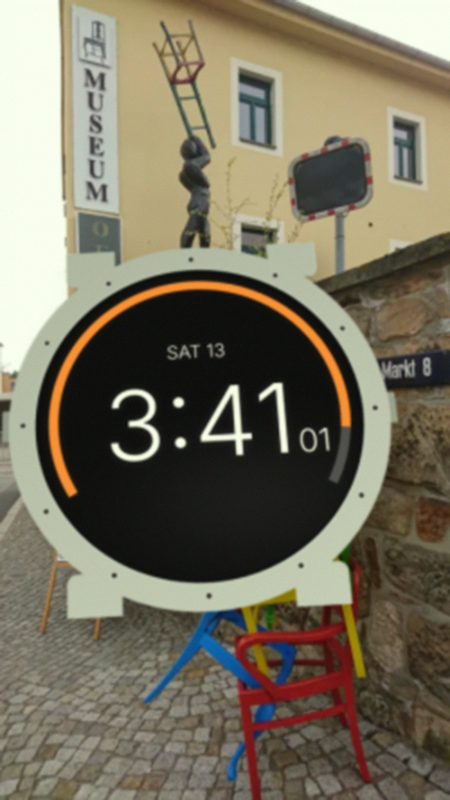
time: 3:41:01
